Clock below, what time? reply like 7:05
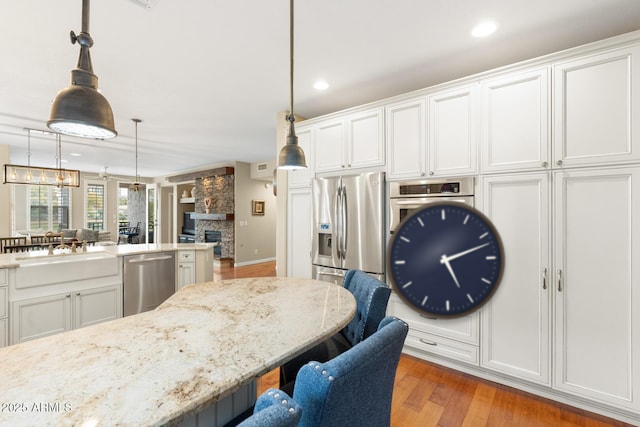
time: 5:12
